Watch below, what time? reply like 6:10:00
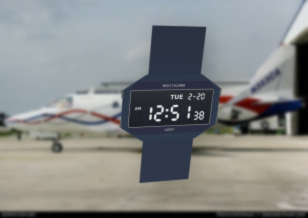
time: 12:51:38
